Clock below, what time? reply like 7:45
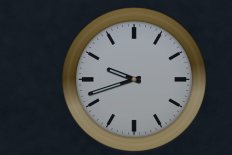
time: 9:42
